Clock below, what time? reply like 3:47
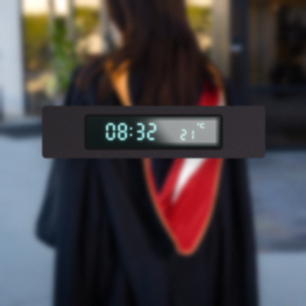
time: 8:32
